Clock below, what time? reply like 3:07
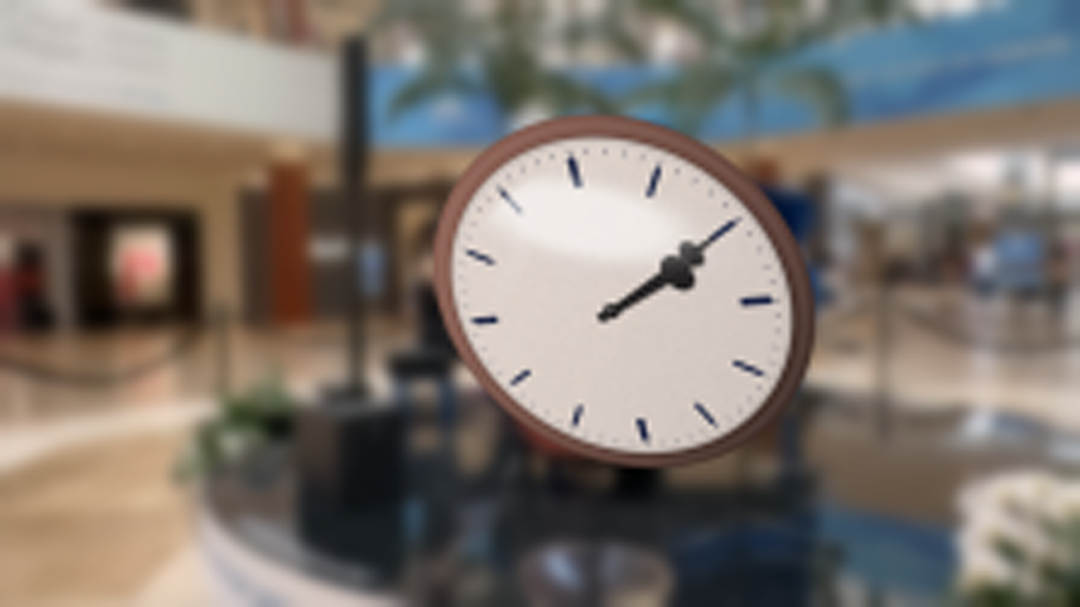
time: 2:10
